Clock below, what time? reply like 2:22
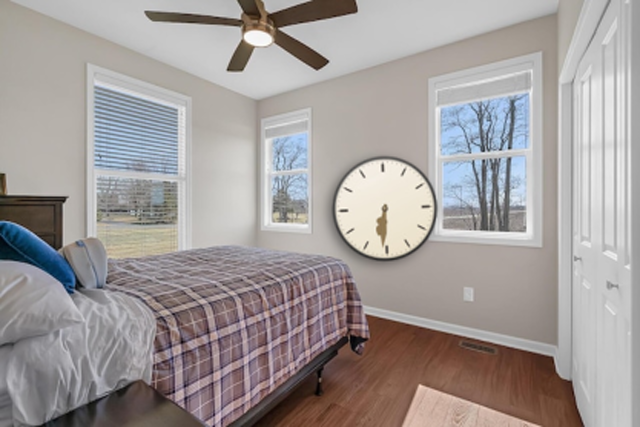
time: 6:31
